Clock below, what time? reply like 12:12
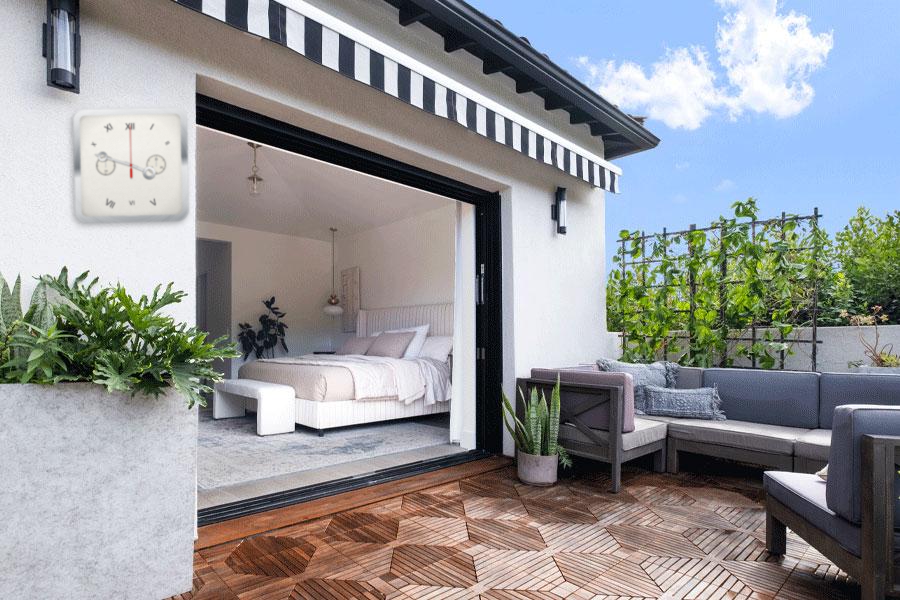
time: 3:48
